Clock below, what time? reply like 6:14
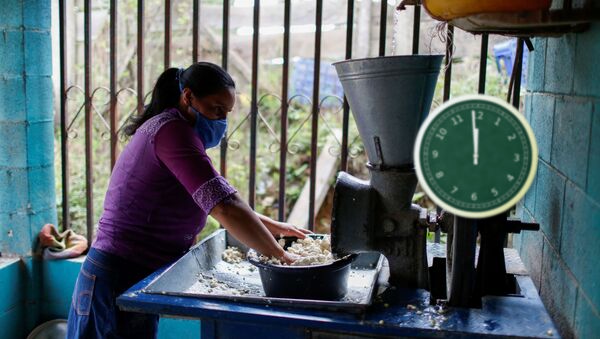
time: 11:59
